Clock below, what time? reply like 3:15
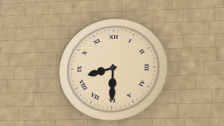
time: 8:30
